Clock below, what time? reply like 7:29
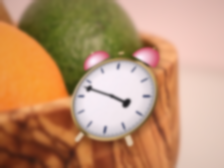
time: 3:48
